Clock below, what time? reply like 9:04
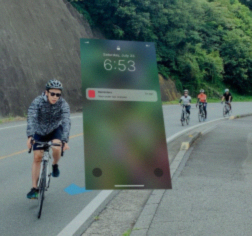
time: 6:53
